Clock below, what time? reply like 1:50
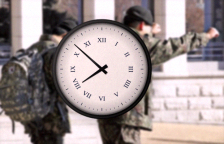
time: 7:52
